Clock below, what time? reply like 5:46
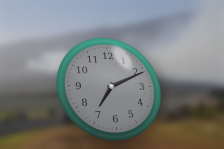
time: 7:11
